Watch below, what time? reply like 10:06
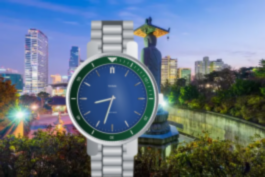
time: 8:33
